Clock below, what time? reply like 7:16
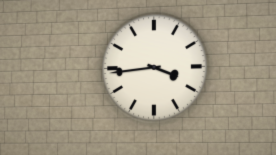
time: 3:44
